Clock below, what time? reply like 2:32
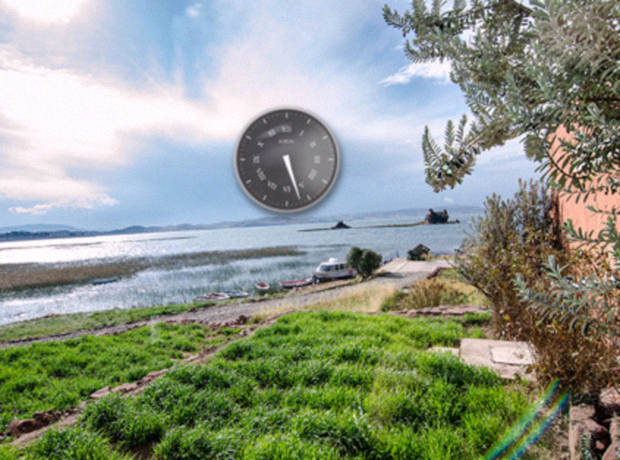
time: 5:27
